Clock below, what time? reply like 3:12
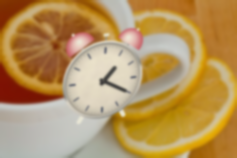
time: 1:20
